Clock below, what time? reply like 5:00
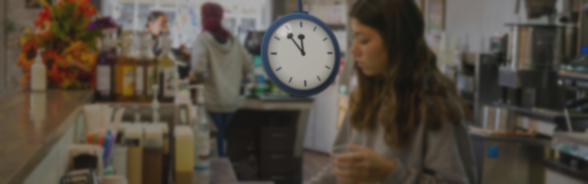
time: 11:54
